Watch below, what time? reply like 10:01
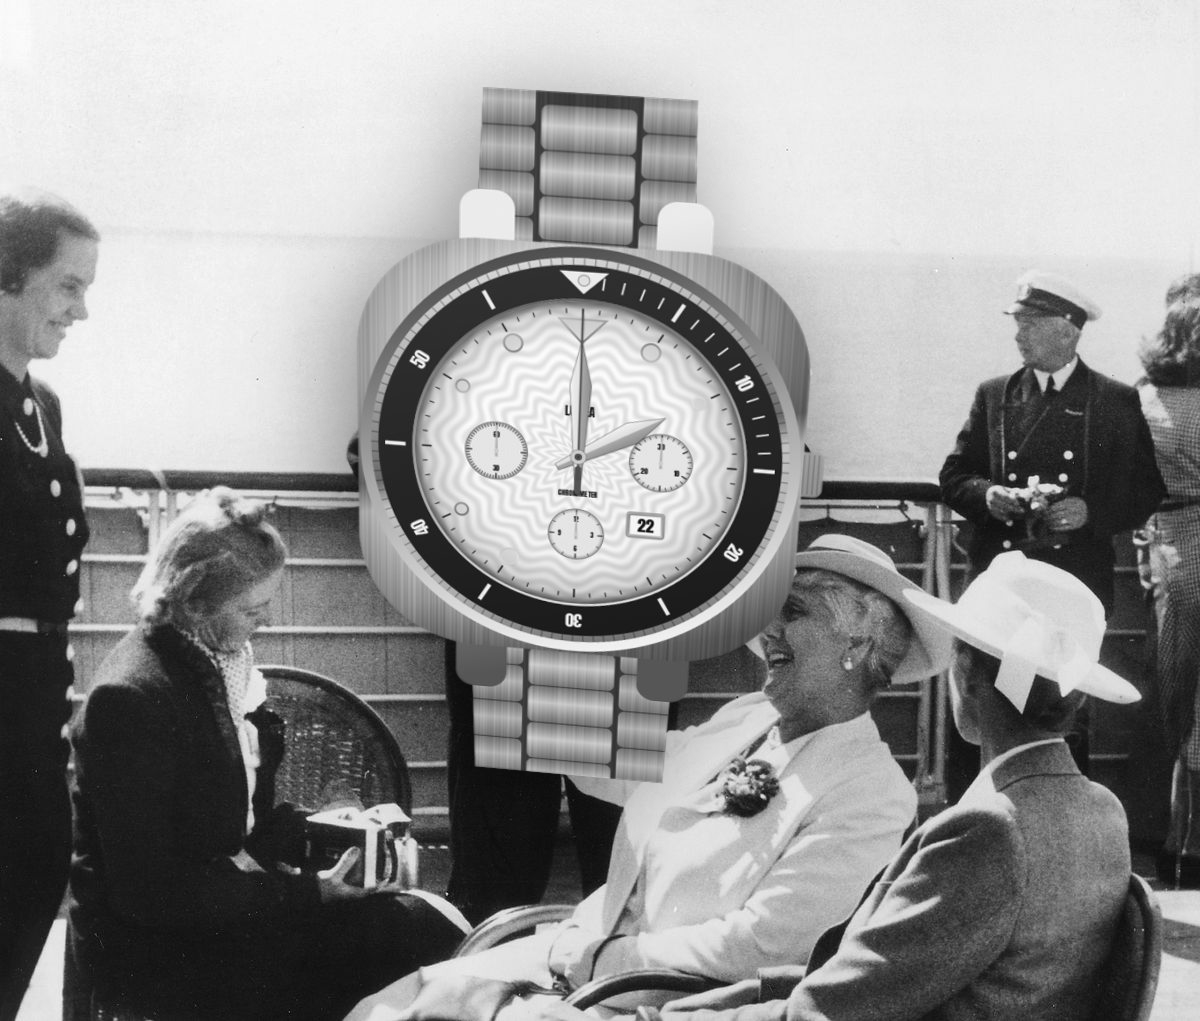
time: 2:00
